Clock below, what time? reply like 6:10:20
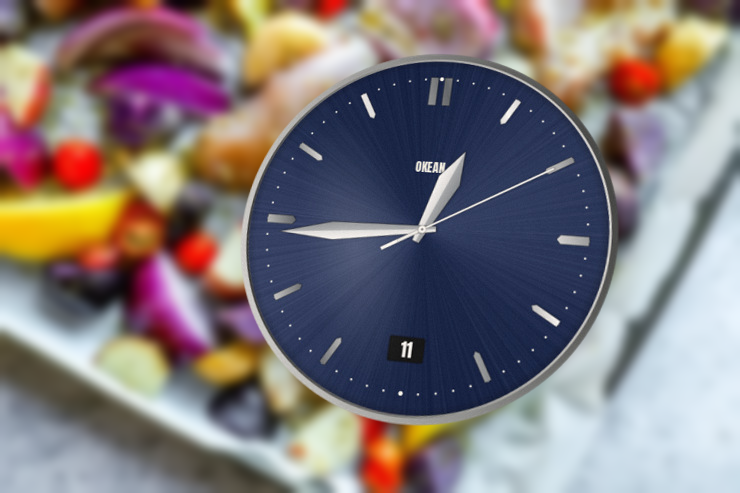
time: 12:44:10
